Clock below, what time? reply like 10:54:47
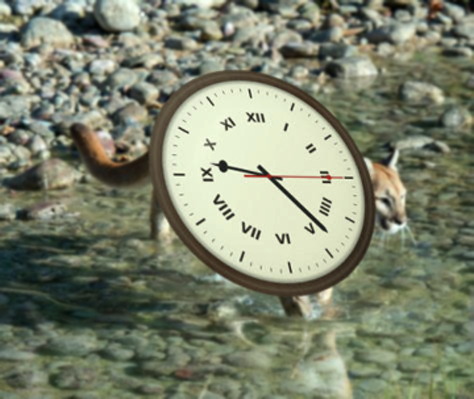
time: 9:23:15
